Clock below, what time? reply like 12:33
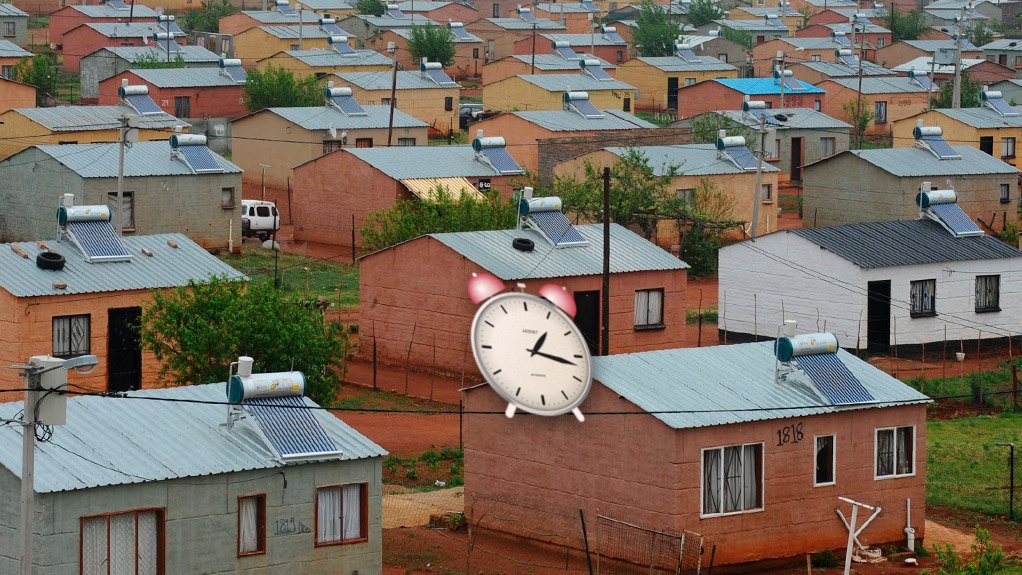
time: 1:17
